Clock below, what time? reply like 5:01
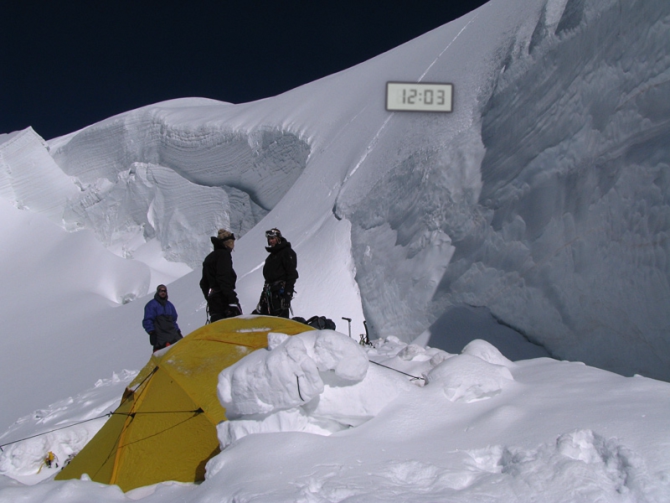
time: 12:03
